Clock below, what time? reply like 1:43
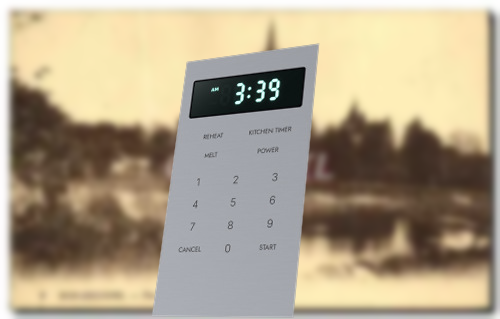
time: 3:39
